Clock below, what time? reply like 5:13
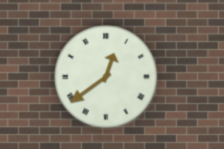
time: 12:39
